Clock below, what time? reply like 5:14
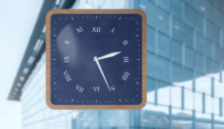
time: 2:26
